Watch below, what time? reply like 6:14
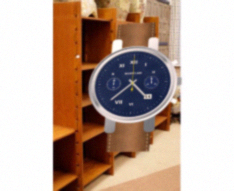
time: 4:38
